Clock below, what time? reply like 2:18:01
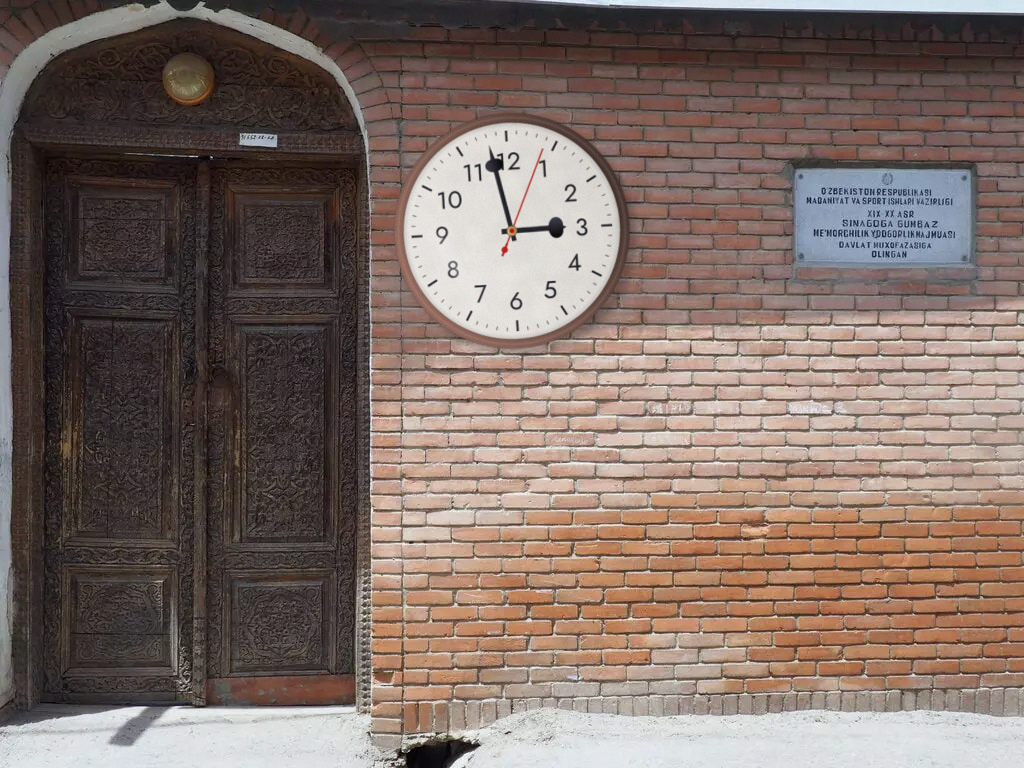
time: 2:58:04
